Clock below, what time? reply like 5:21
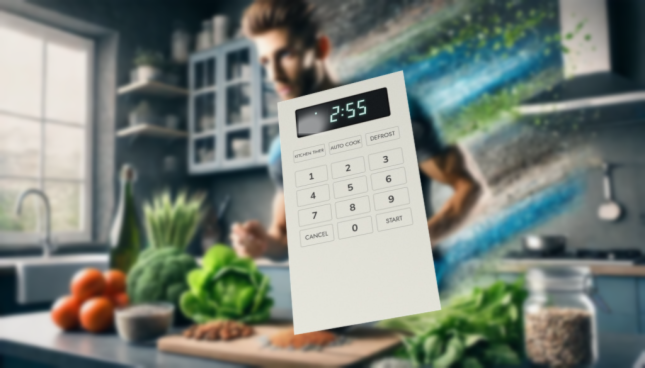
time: 2:55
